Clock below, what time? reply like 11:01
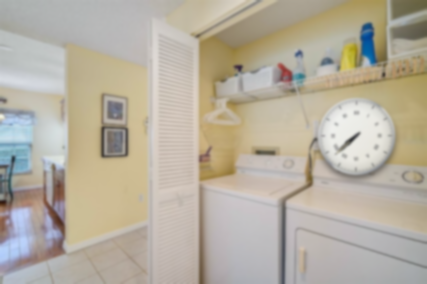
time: 7:38
